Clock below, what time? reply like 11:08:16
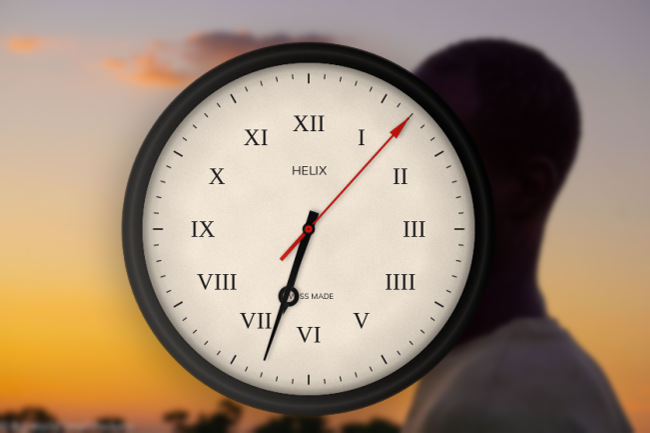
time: 6:33:07
